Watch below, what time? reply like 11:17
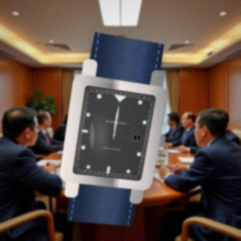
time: 12:00
